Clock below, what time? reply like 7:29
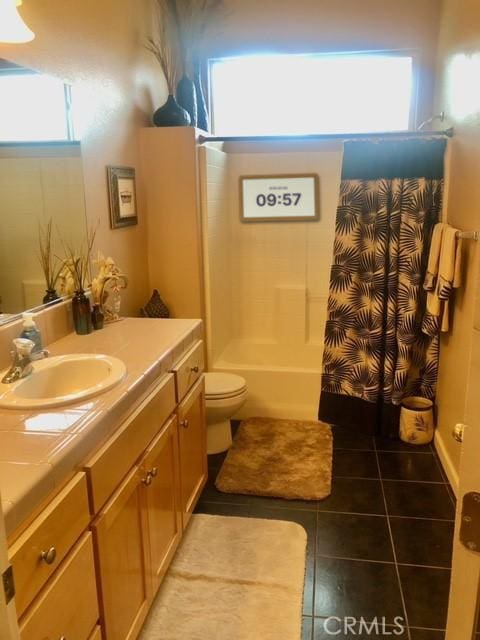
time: 9:57
